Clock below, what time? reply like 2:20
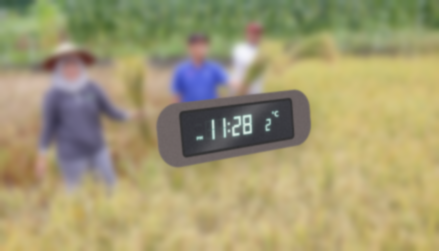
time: 11:28
